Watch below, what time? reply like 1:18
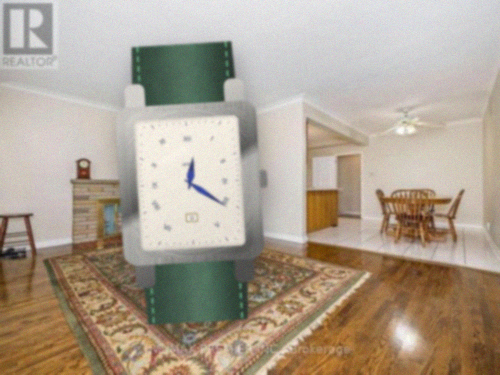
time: 12:21
